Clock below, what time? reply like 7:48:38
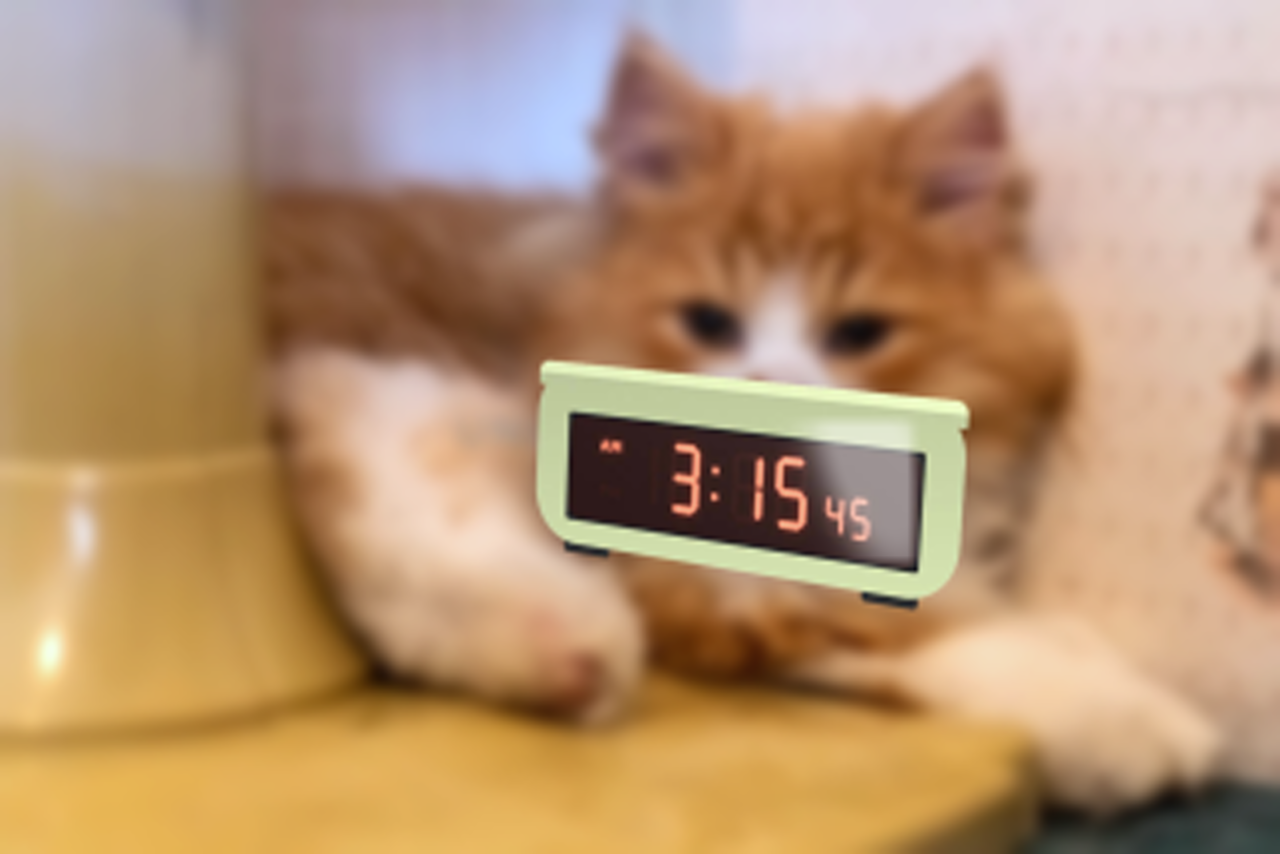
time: 3:15:45
